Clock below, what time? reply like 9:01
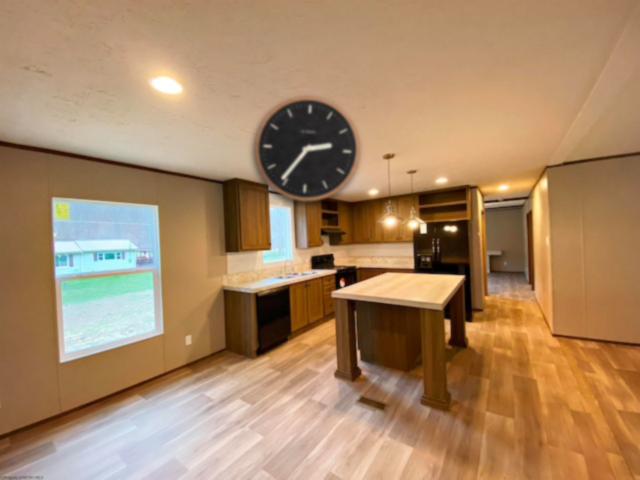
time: 2:36
